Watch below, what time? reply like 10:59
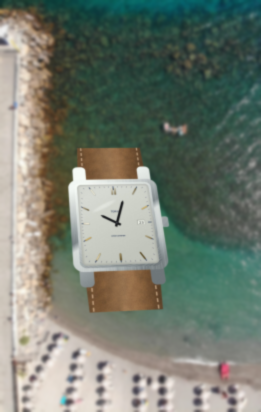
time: 10:03
